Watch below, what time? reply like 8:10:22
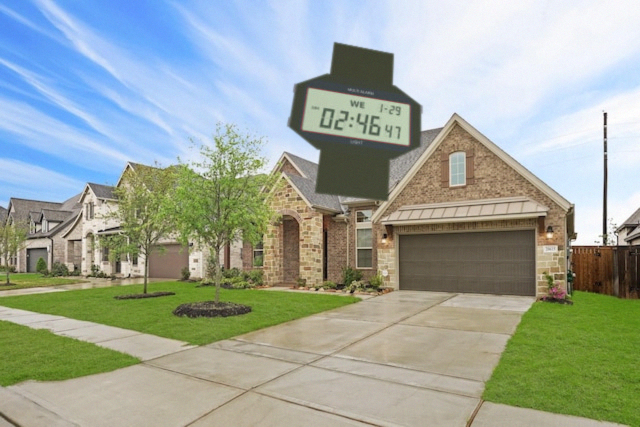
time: 2:46:47
